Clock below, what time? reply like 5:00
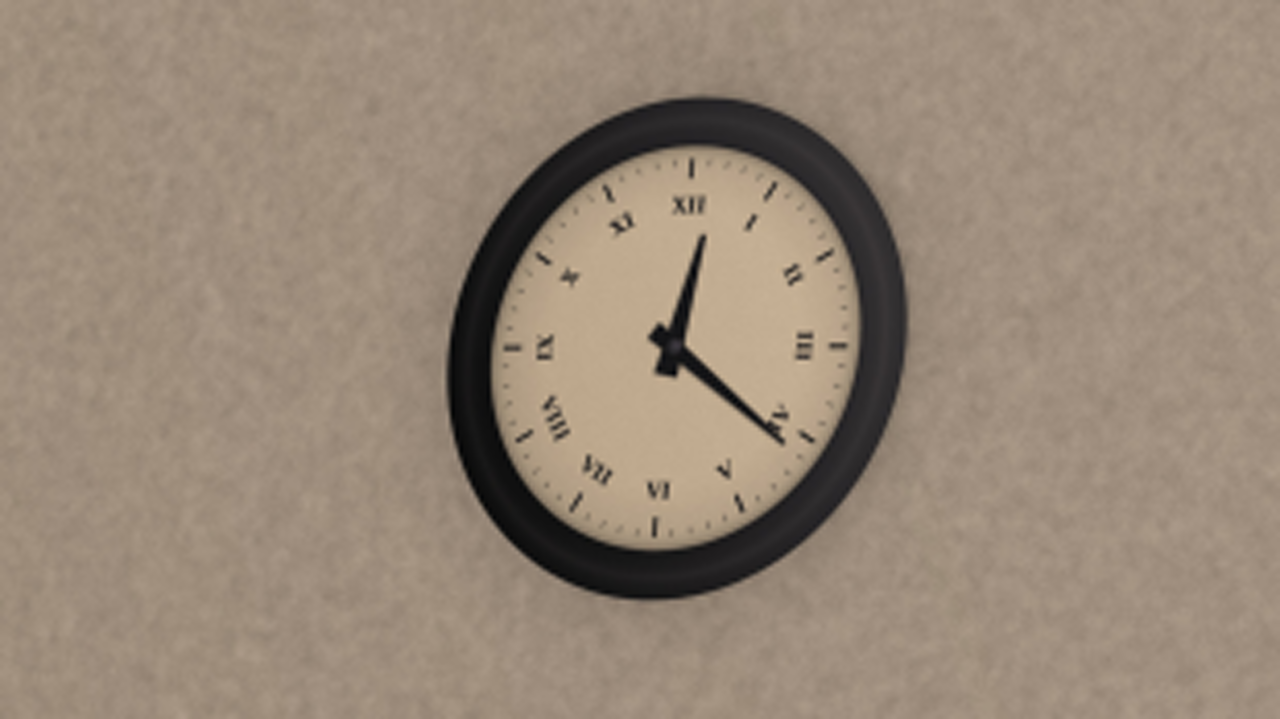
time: 12:21
